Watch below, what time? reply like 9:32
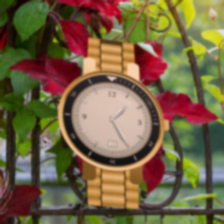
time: 1:25
